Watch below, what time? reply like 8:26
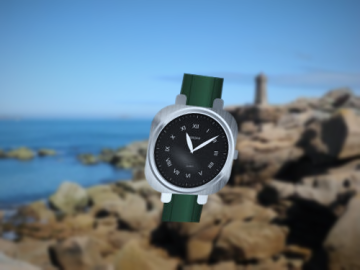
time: 11:09
